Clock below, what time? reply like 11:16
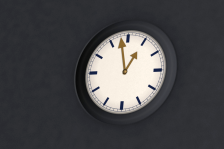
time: 12:58
